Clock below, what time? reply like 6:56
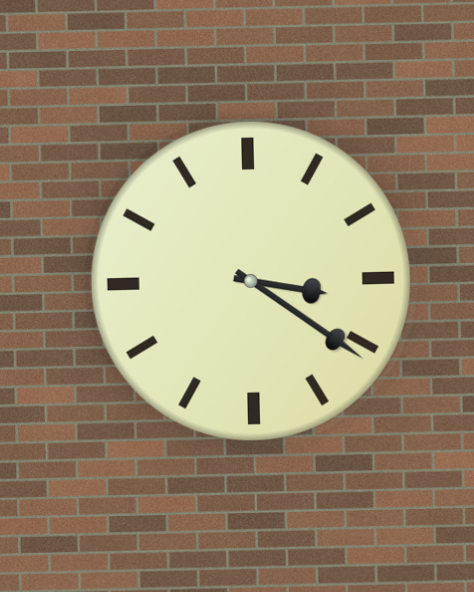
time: 3:21
